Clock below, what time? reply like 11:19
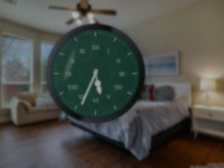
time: 5:34
